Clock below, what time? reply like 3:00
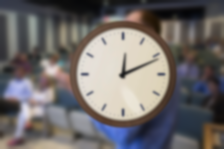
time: 12:11
